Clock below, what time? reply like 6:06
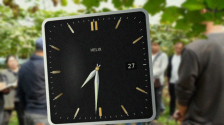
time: 7:31
